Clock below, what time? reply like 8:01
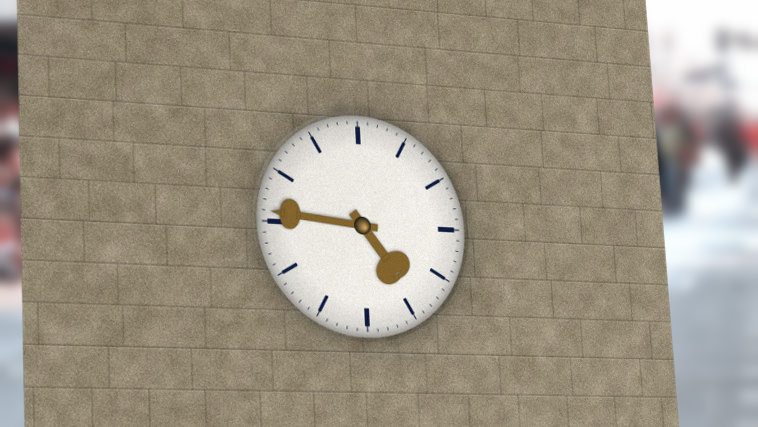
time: 4:46
